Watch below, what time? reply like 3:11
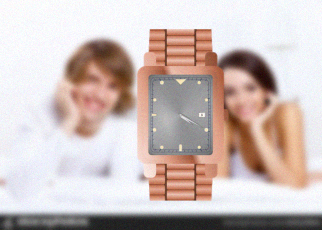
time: 4:20
